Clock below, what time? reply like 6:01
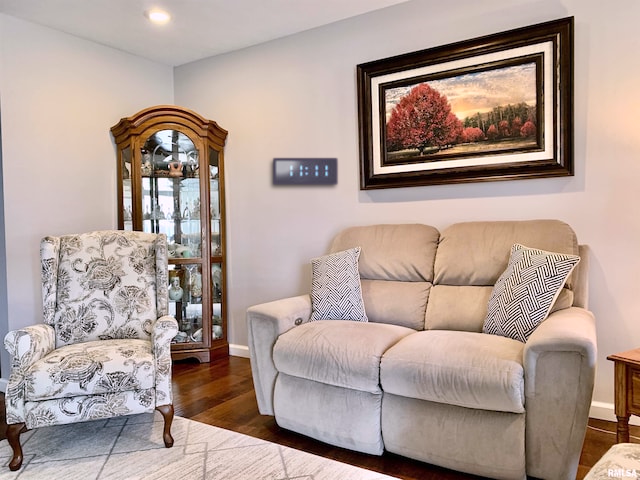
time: 11:11
